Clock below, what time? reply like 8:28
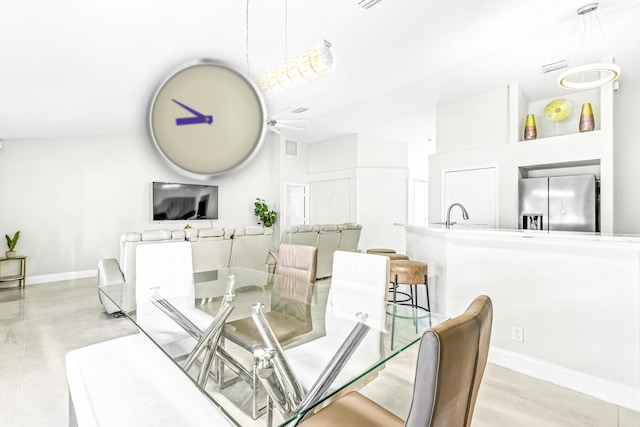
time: 8:50
